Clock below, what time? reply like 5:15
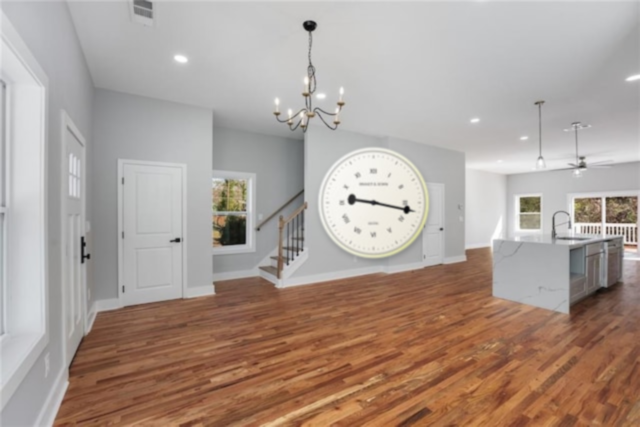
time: 9:17
